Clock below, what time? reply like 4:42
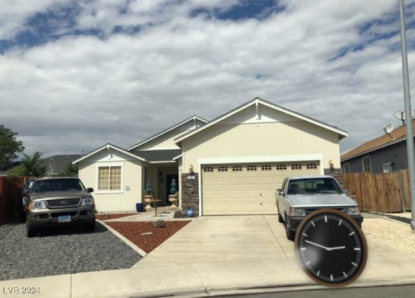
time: 2:48
